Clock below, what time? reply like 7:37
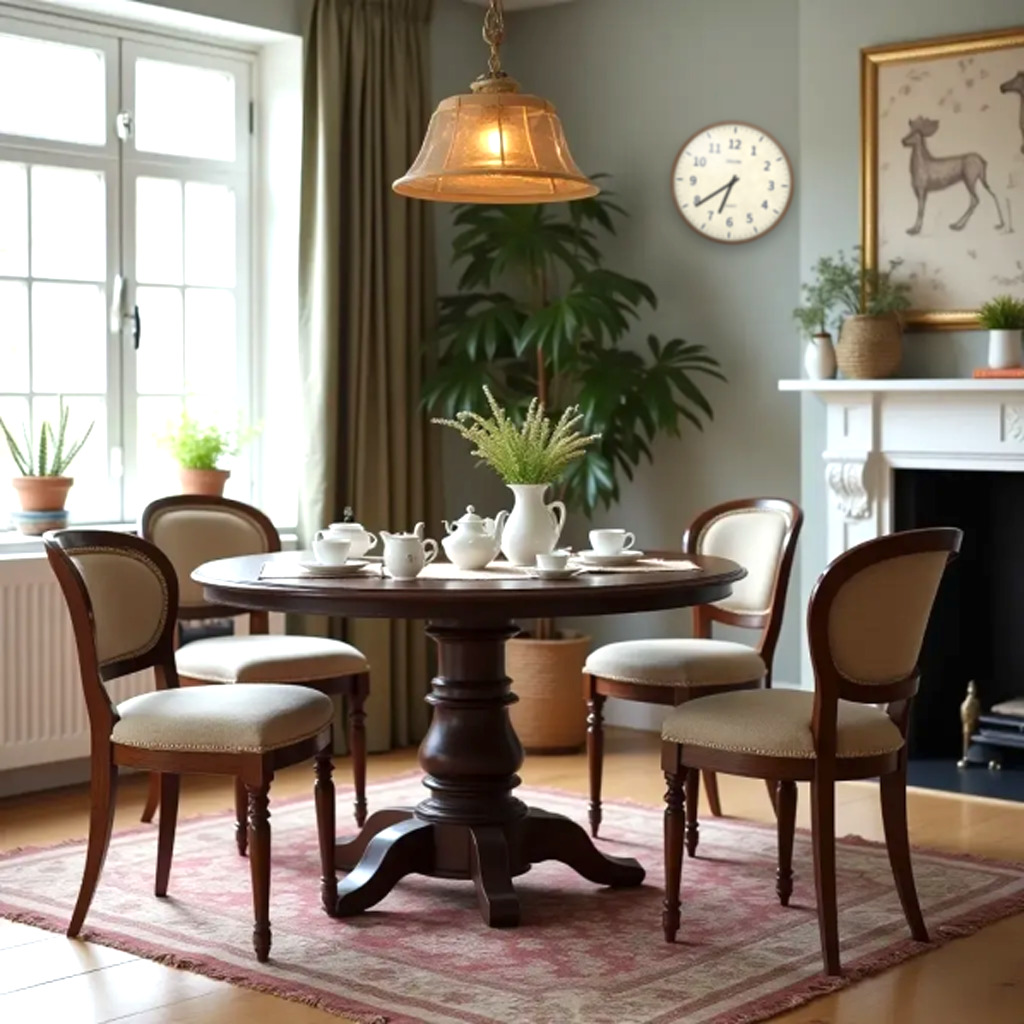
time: 6:39
